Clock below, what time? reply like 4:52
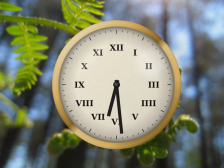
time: 6:29
